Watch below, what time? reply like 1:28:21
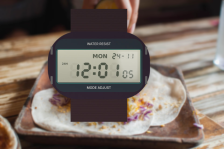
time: 12:01:05
